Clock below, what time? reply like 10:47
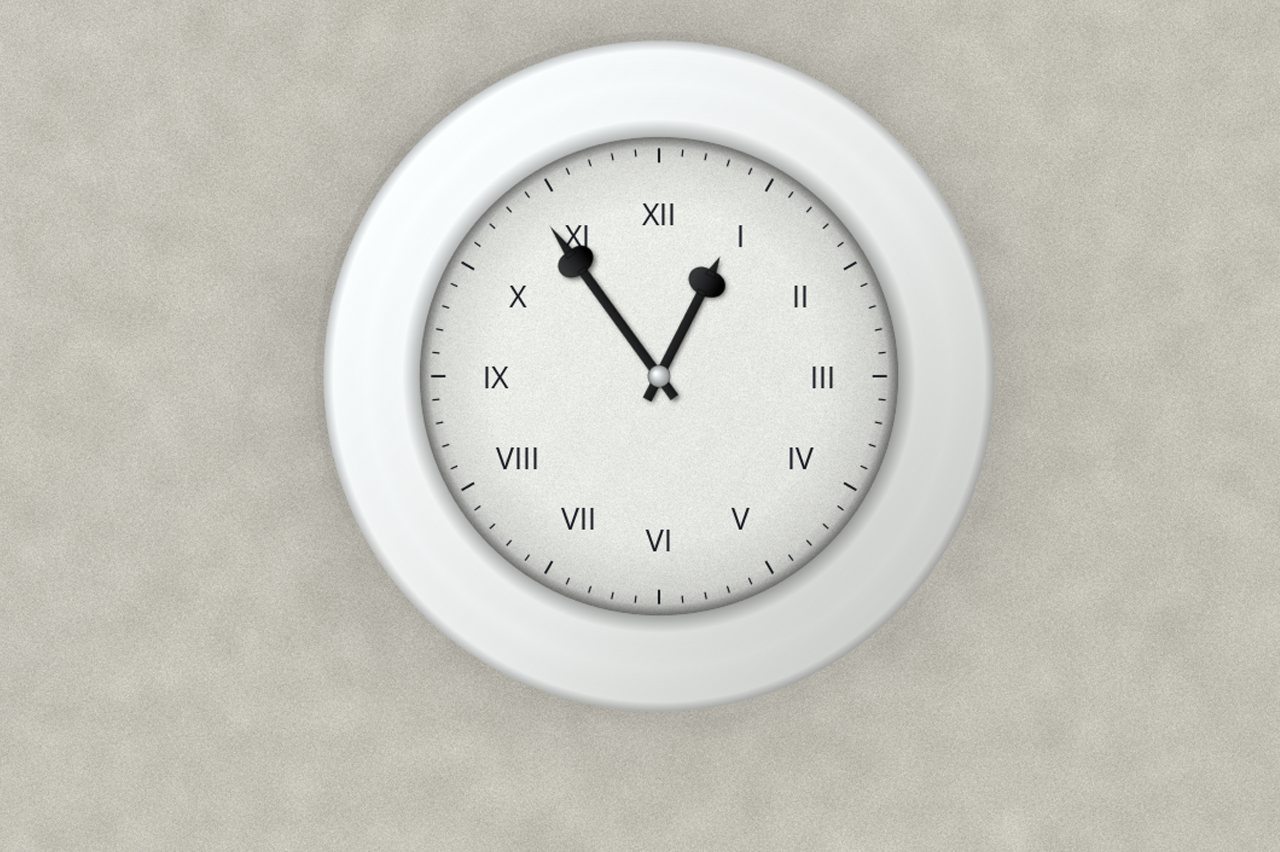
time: 12:54
